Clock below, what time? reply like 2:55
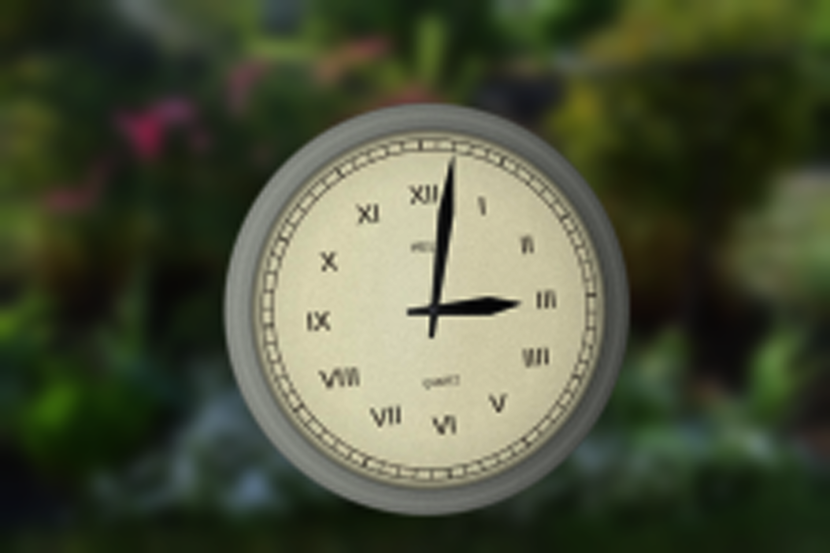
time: 3:02
